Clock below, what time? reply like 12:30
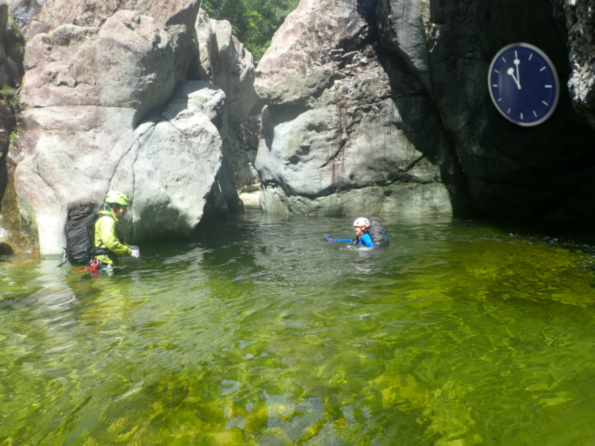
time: 11:00
